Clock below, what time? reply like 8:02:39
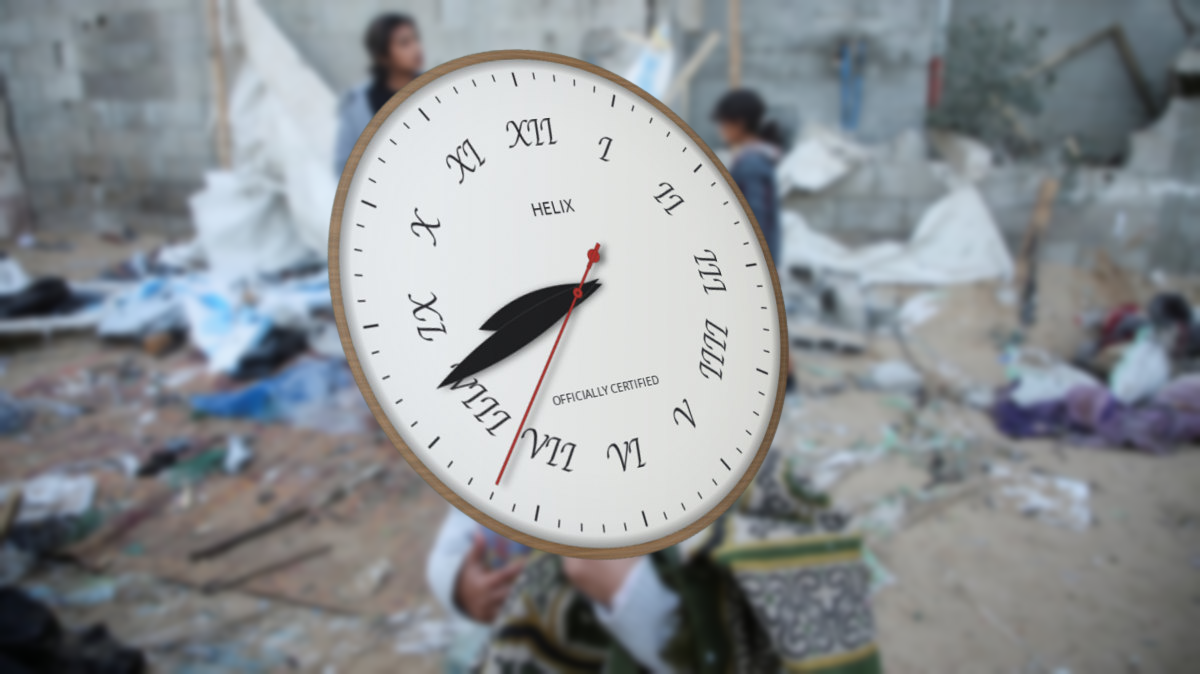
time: 8:41:37
